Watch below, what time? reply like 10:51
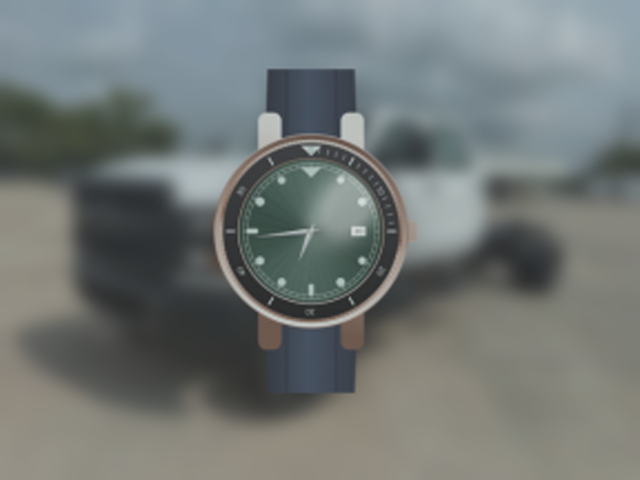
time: 6:44
